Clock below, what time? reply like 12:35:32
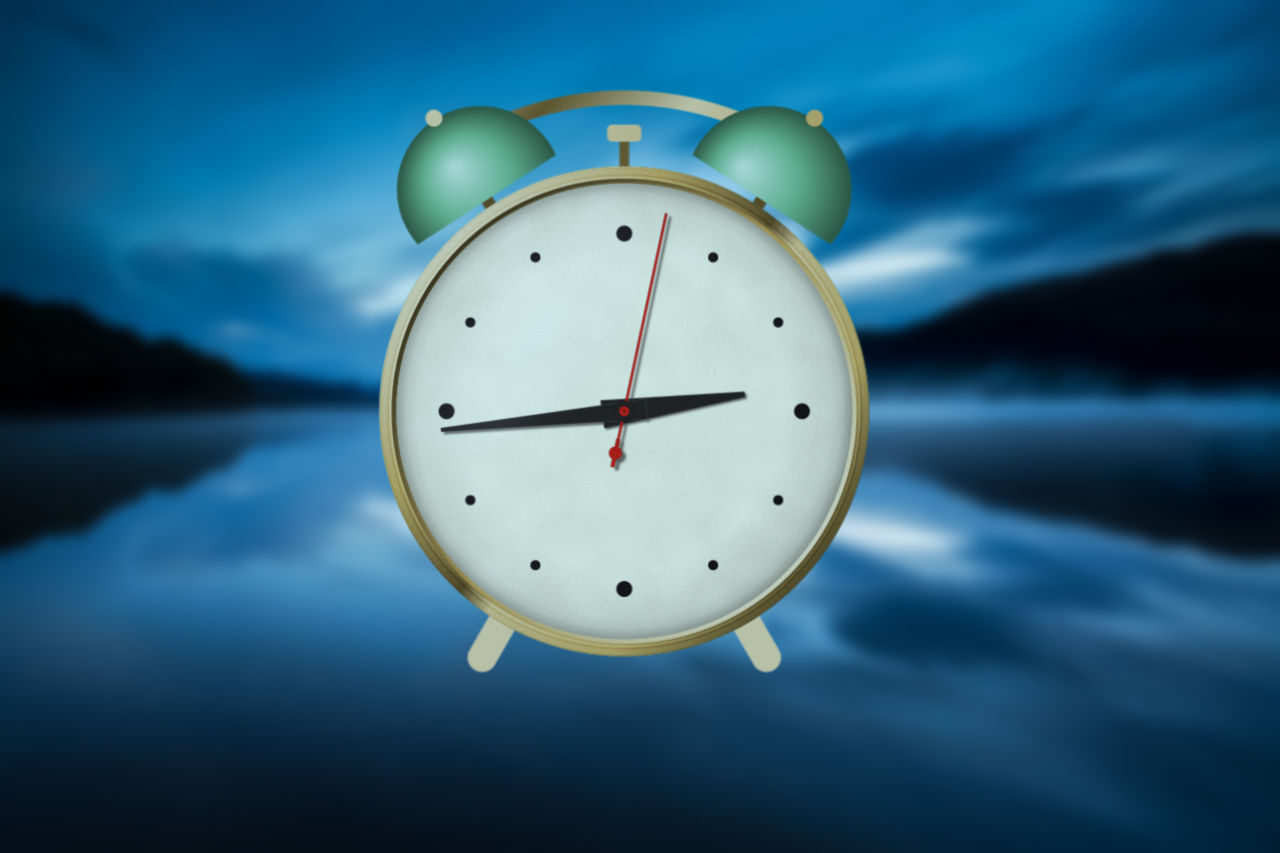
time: 2:44:02
